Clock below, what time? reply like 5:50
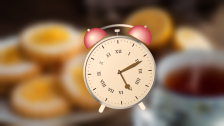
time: 5:11
